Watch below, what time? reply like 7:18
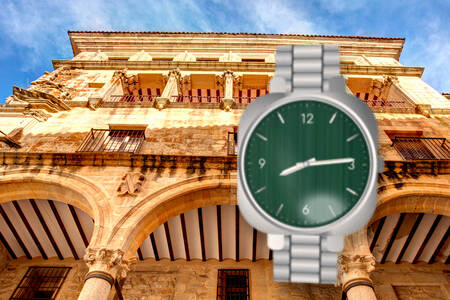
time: 8:14
